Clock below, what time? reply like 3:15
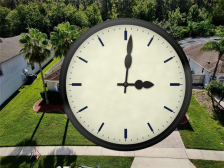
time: 3:01
